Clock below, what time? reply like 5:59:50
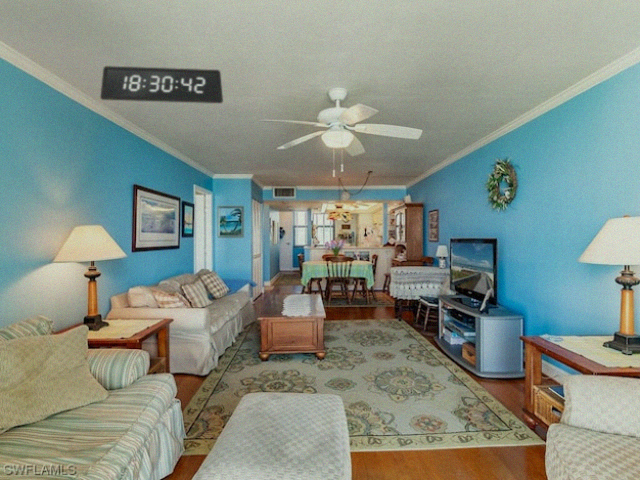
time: 18:30:42
